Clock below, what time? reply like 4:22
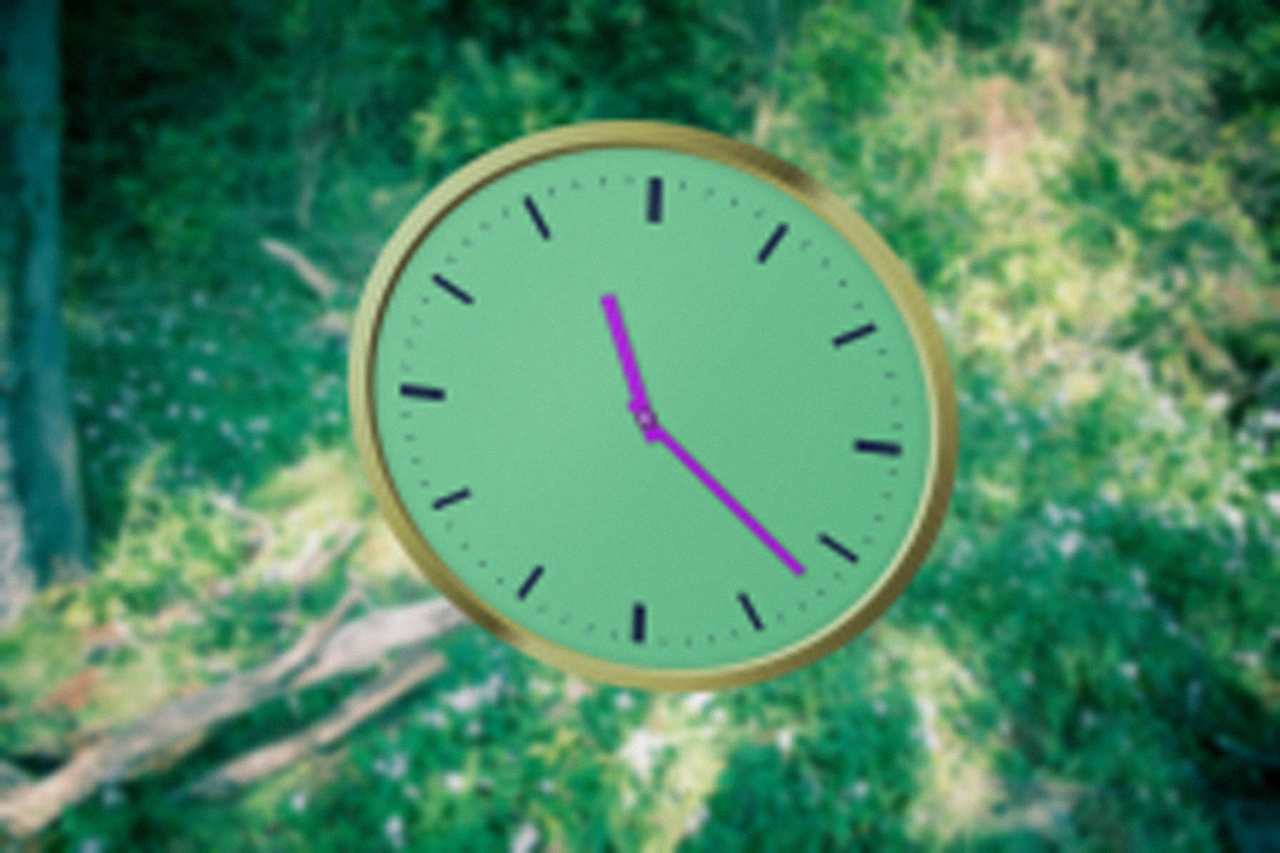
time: 11:22
